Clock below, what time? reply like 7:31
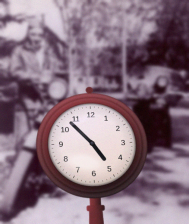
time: 4:53
